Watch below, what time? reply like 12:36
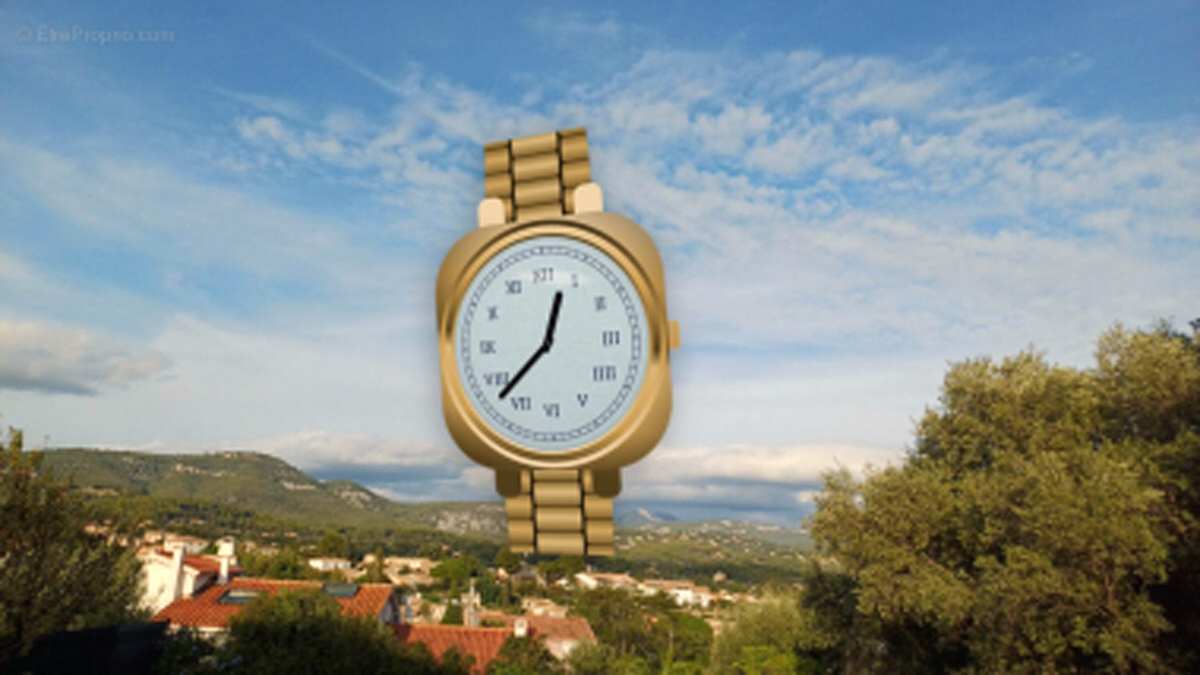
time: 12:38
